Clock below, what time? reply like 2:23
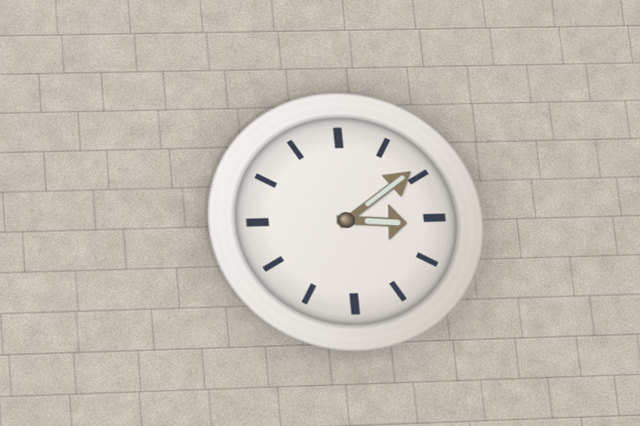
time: 3:09
